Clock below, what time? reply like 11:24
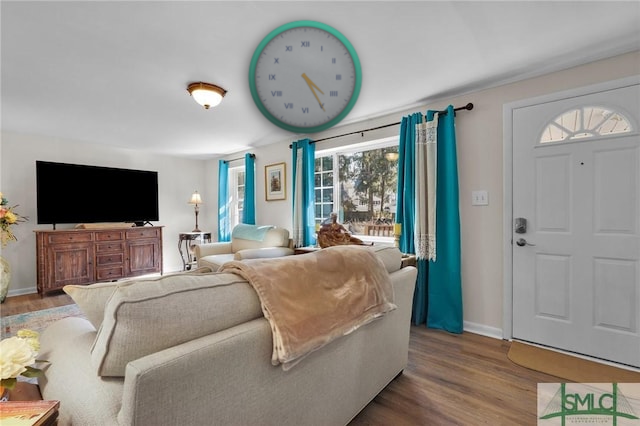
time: 4:25
